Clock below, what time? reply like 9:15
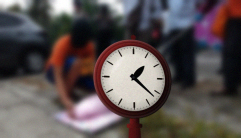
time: 1:22
